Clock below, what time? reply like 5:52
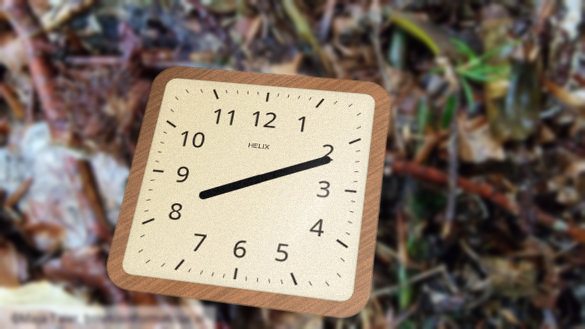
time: 8:11
